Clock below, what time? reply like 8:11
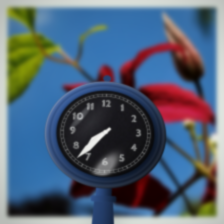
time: 7:37
